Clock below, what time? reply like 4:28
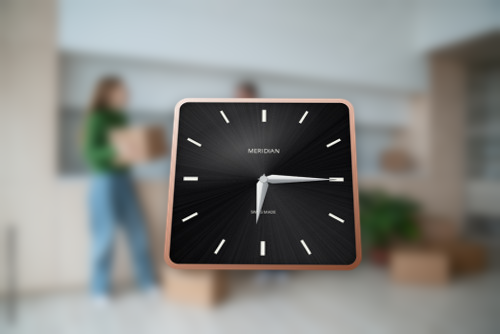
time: 6:15
